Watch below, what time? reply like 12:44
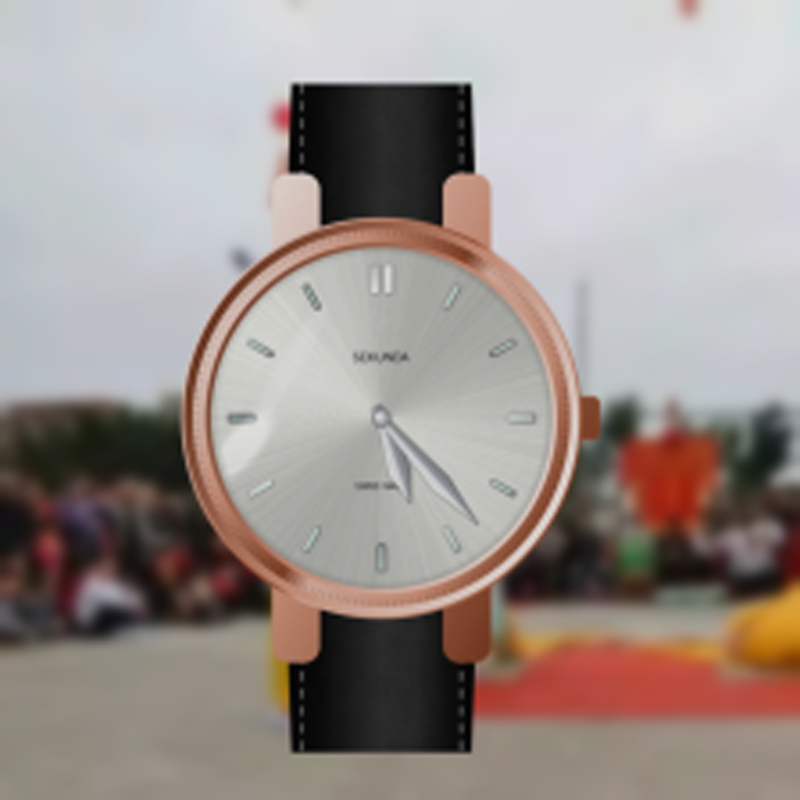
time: 5:23
